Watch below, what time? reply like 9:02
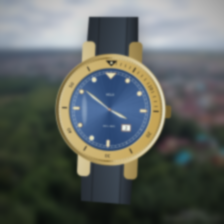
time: 3:51
